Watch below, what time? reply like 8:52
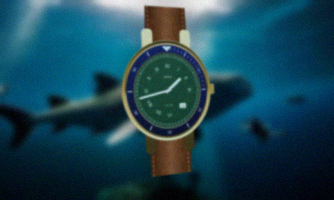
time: 1:43
